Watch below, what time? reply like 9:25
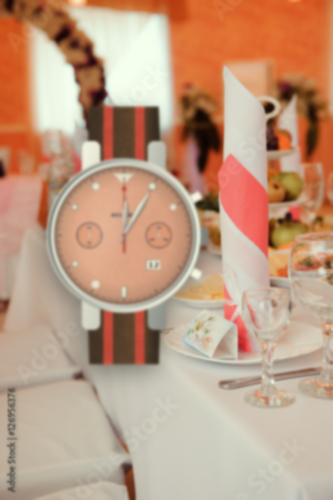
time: 12:05
